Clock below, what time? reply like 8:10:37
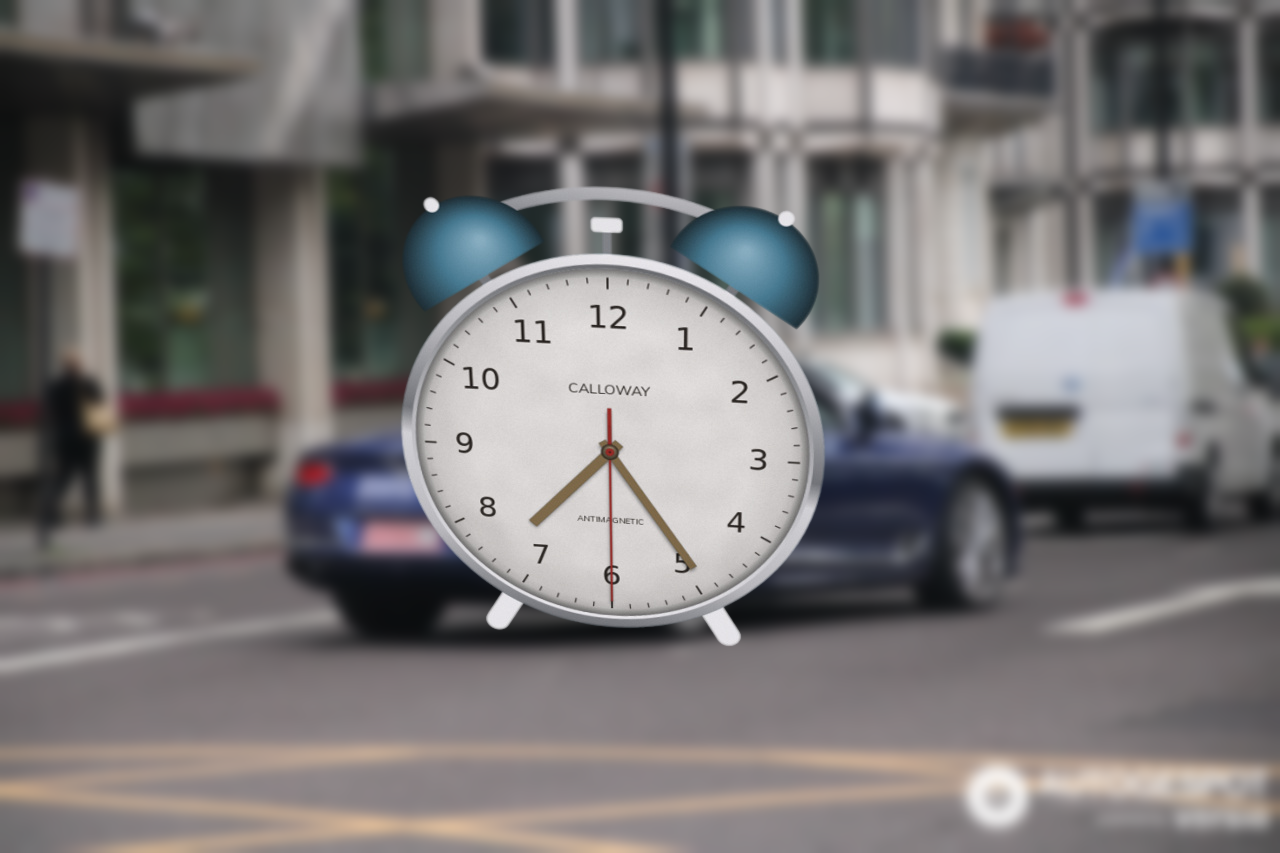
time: 7:24:30
